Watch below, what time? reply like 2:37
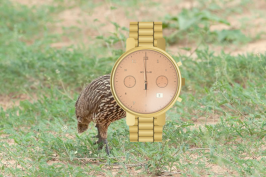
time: 5:59
